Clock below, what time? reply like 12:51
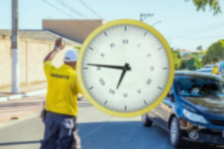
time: 6:46
